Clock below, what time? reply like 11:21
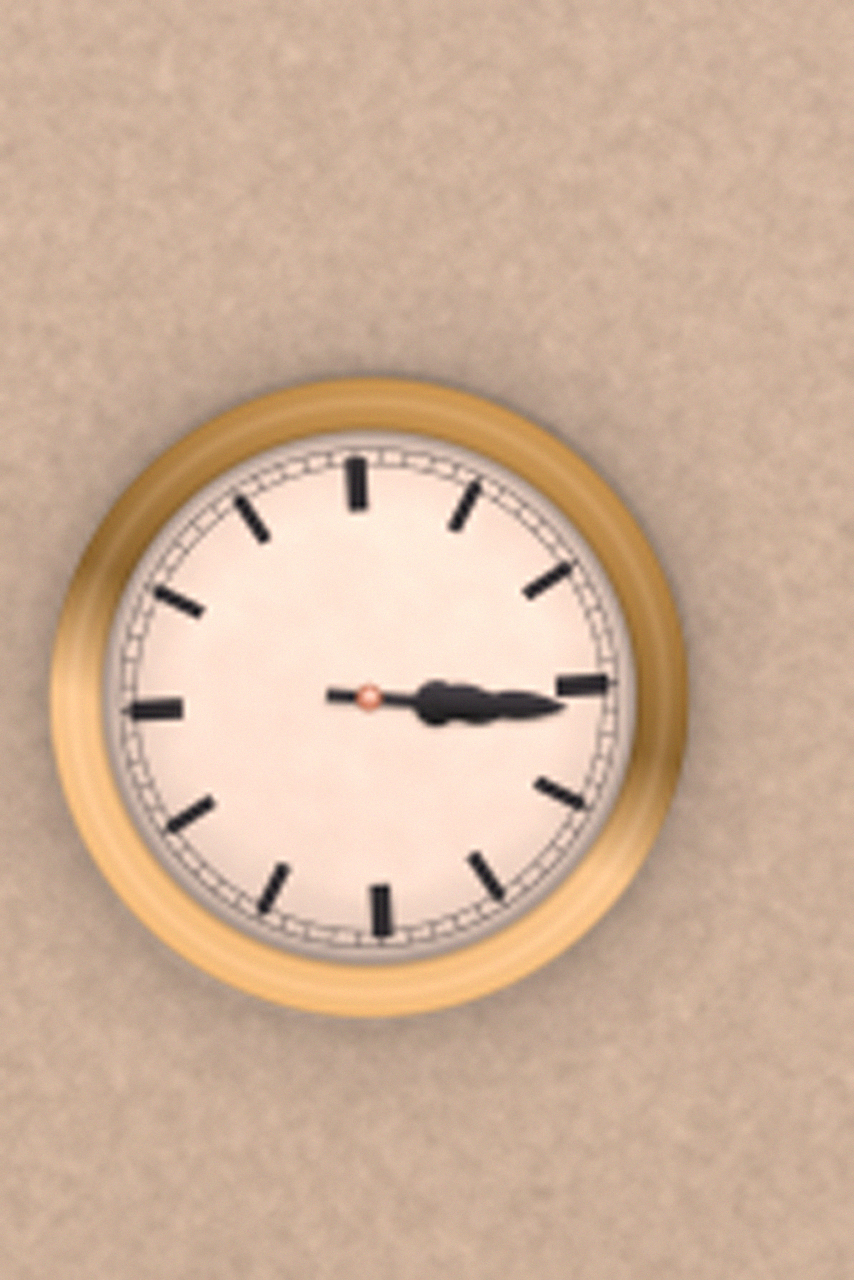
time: 3:16
